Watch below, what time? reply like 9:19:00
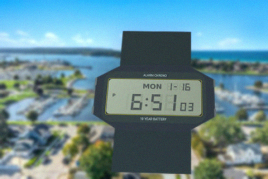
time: 6:51:03
